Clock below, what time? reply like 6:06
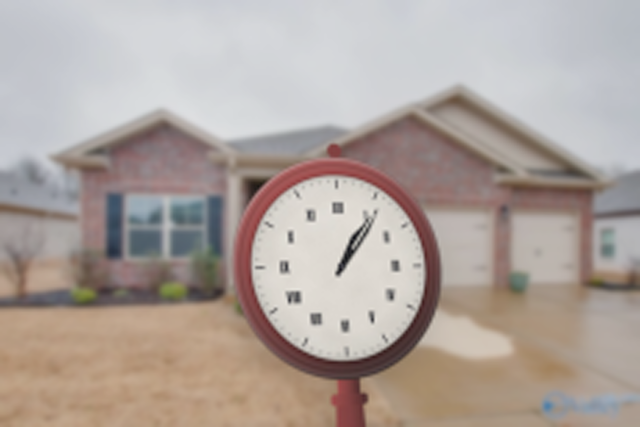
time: 1:06
